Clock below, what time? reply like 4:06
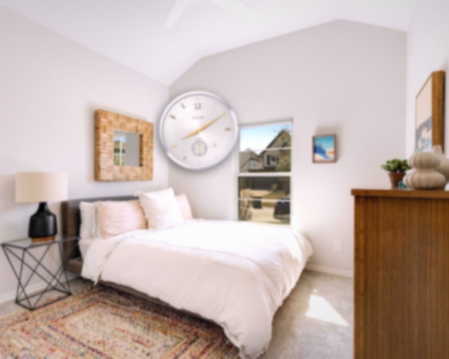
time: 8:10
